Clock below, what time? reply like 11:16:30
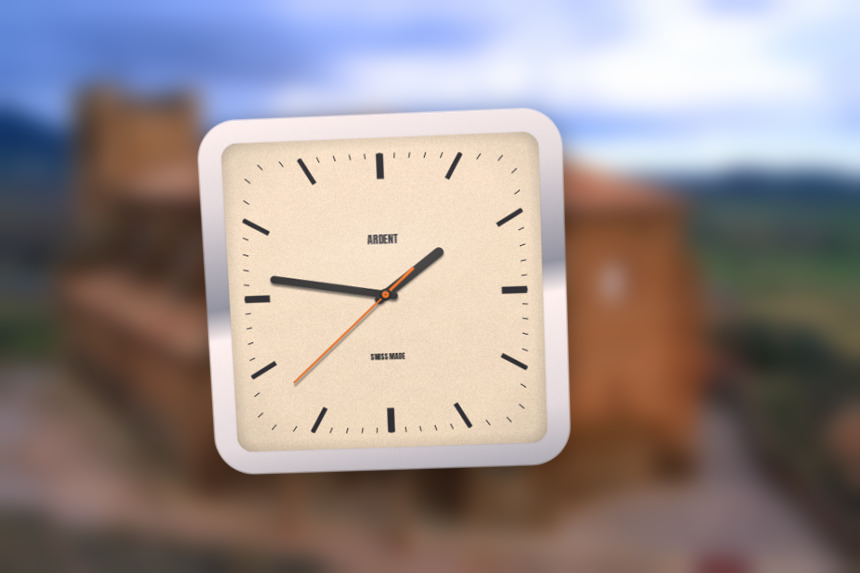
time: 1:46:38
